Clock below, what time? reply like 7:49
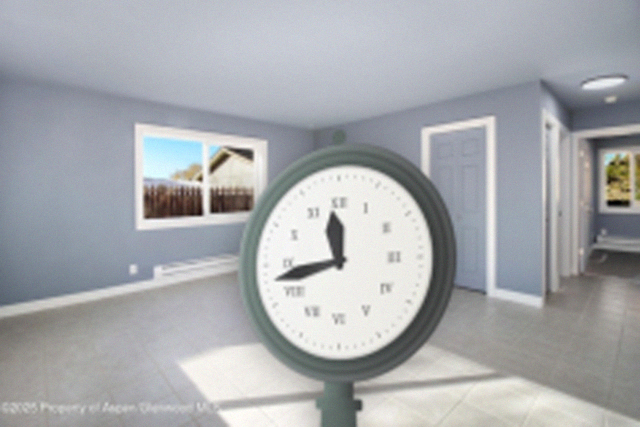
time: 11:43
